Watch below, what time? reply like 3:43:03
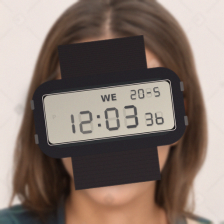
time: 12:03:36
